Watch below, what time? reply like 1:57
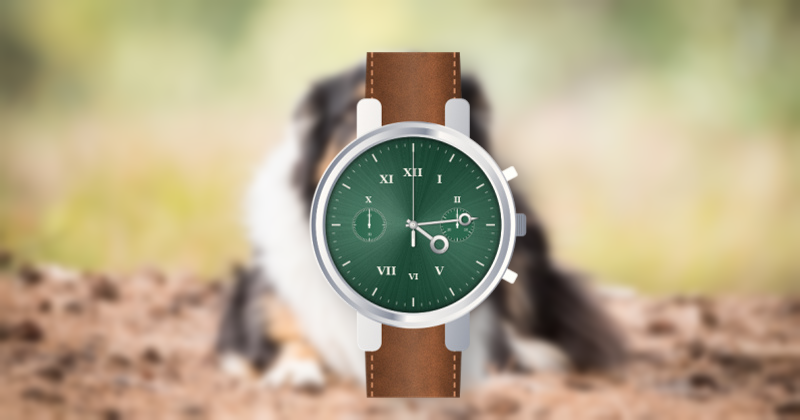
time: 4:14
